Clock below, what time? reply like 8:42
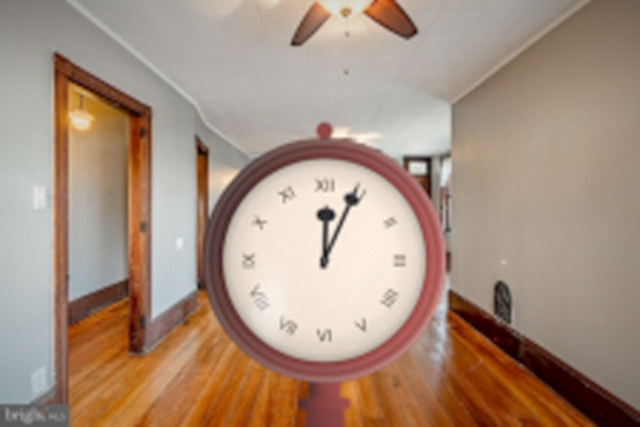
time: 12:04
